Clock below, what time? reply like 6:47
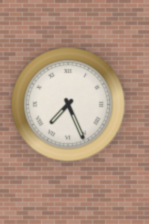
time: 7:26
